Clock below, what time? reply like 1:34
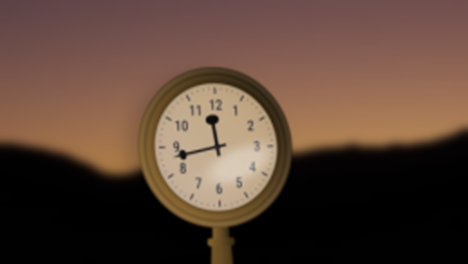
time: 11:43
